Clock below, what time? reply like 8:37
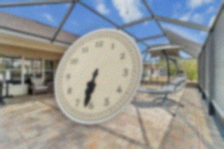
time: 6:32
